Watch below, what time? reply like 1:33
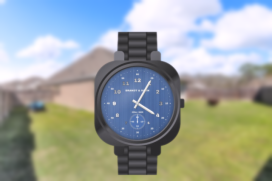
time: 4:05
